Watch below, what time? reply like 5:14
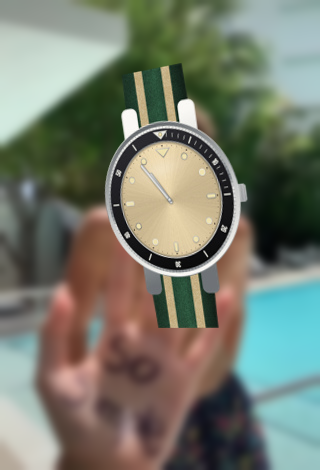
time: 10:54
